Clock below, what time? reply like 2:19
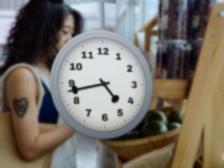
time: 4:43
